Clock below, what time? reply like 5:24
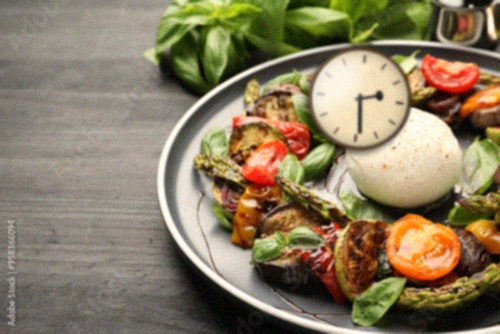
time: 2:29
